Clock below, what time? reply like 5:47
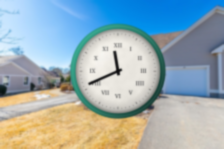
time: 11:41
